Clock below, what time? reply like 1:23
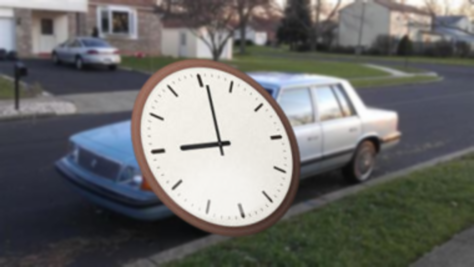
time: 9:01
